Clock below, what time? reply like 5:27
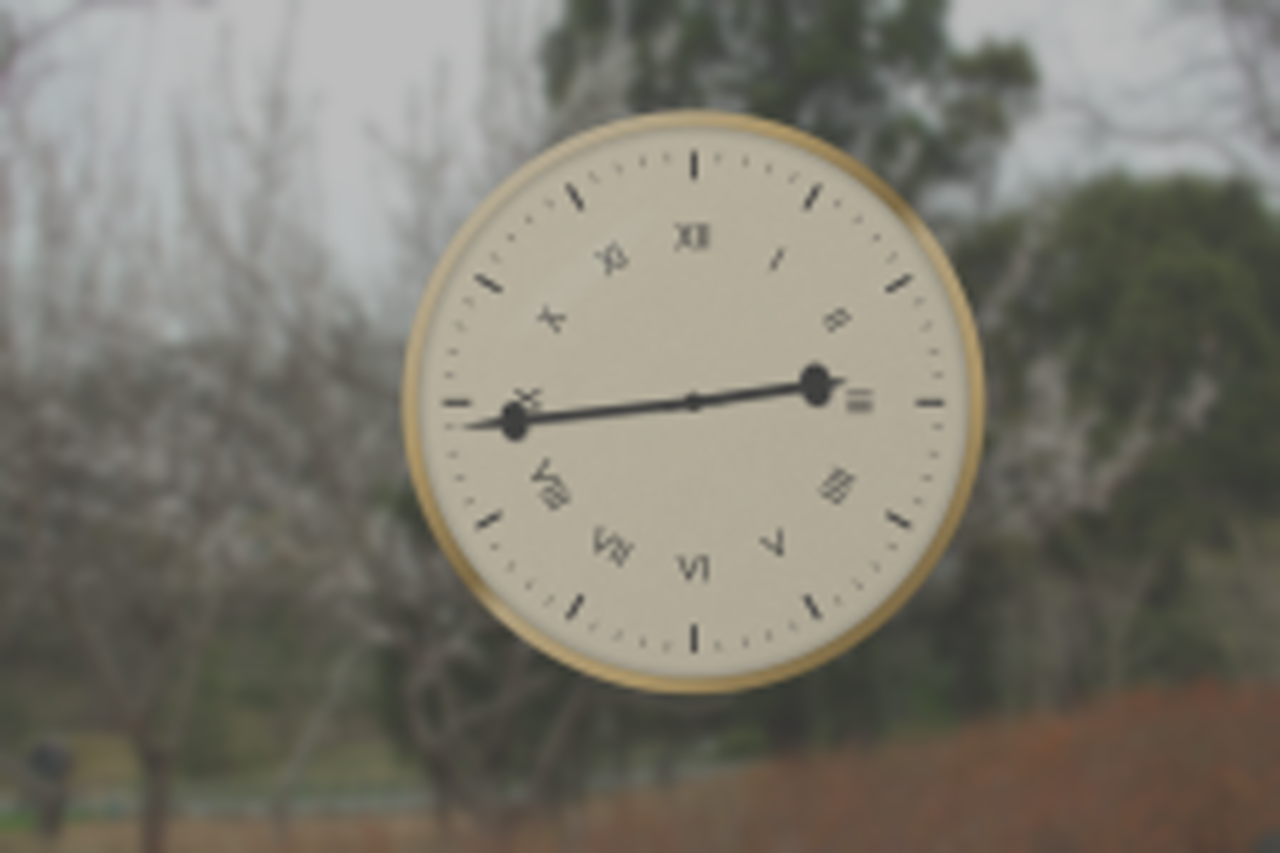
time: 2:44
